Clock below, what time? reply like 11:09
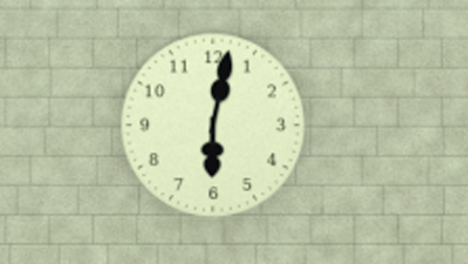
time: 6:02
